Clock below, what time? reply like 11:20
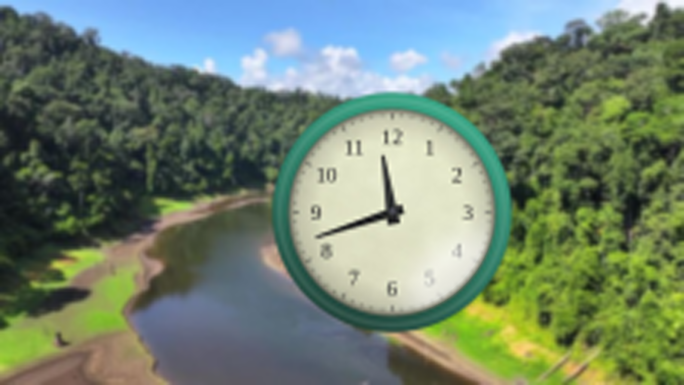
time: 11:42
